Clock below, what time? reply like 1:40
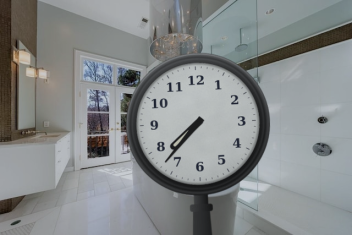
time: 7:37
